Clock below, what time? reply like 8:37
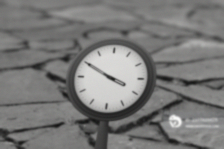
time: 3:50
